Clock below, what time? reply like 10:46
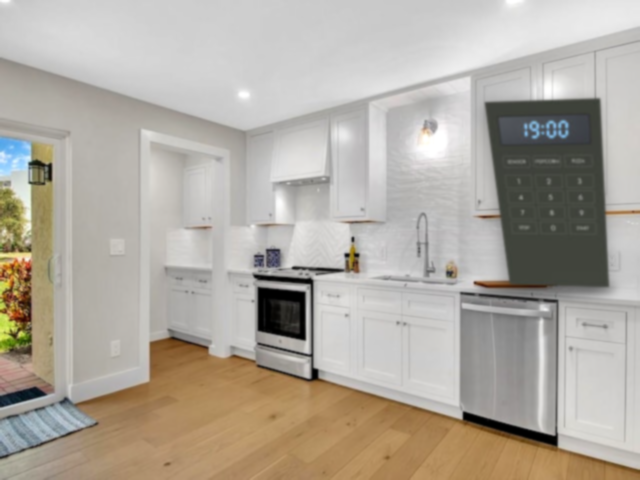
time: 19:00
